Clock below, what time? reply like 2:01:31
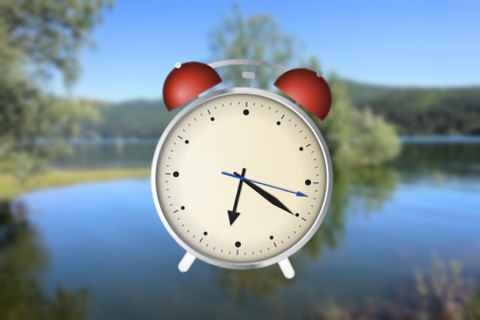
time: 6:20:17
